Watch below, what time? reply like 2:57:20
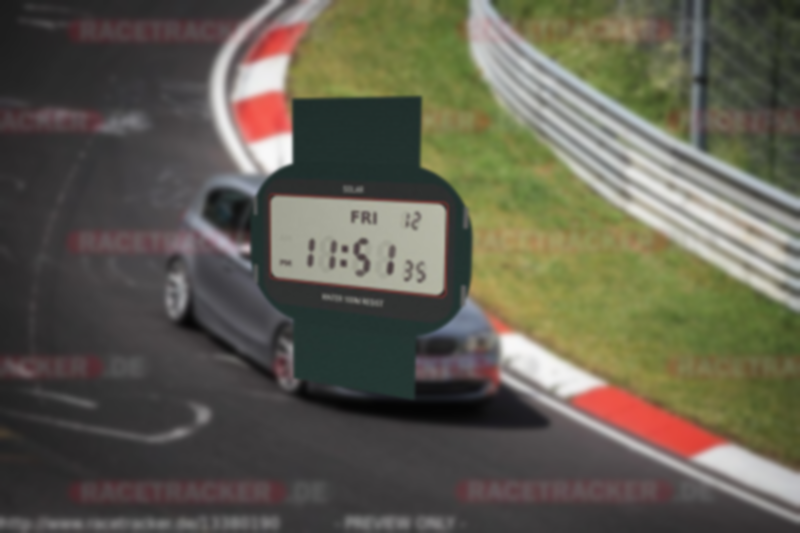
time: 11:51:35
